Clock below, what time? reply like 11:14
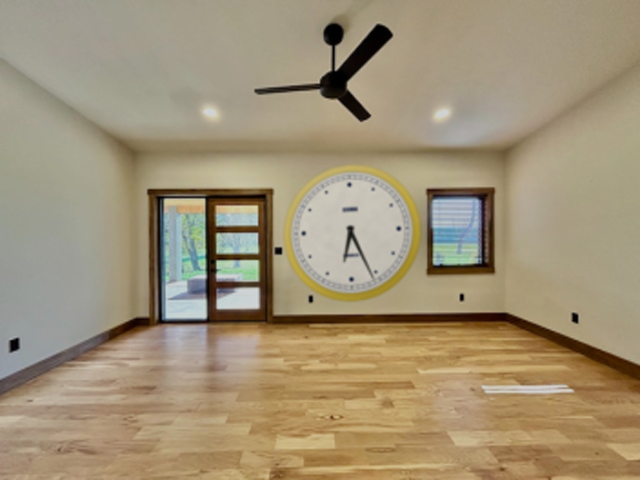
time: 6:26
